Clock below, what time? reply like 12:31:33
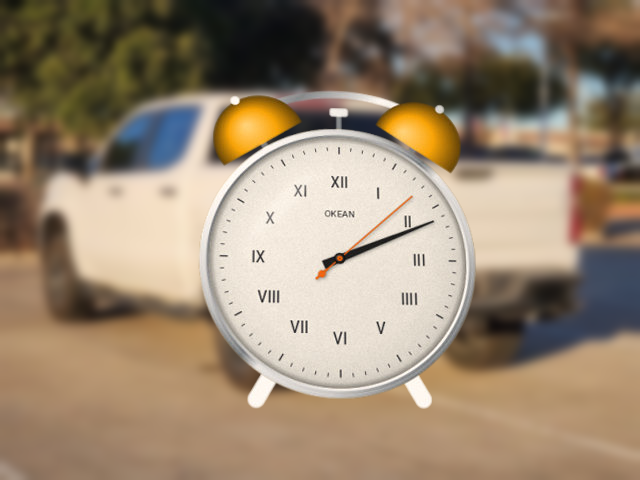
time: 2:11:08
